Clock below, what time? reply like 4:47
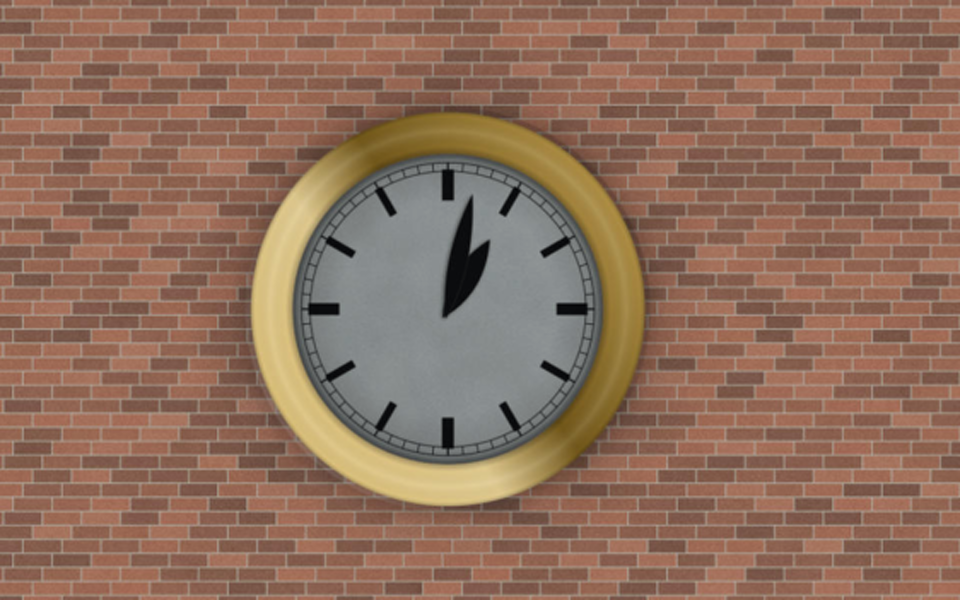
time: 1:02
